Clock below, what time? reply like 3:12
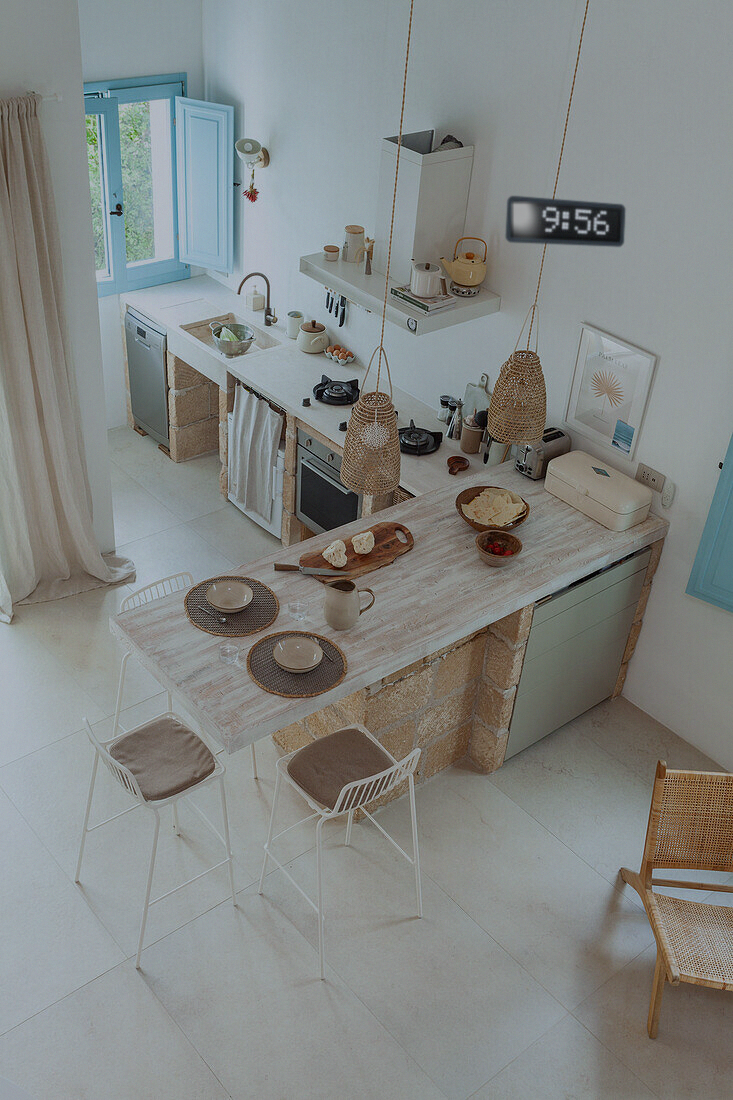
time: 9:56
